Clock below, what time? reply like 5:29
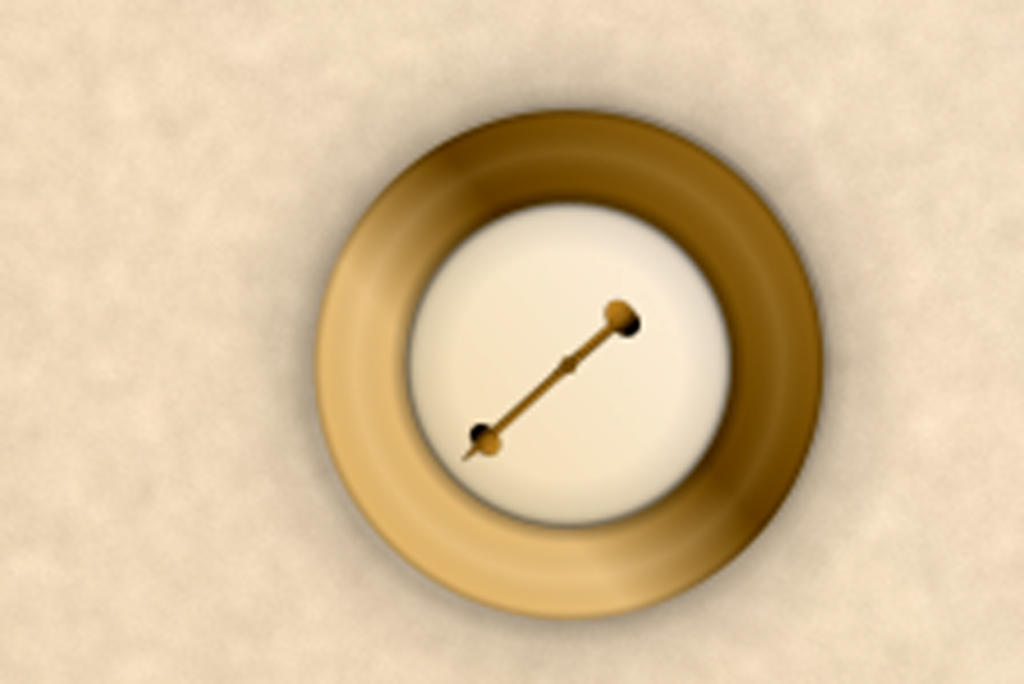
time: 1:38
